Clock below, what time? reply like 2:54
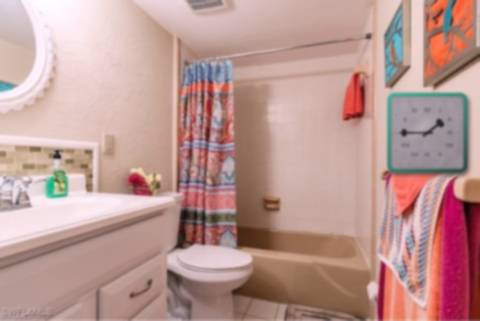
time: 1:45
